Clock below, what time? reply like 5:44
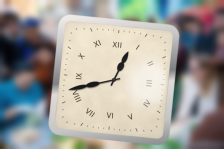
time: 12:42
